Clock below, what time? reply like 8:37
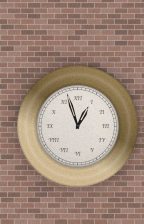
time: 12:57
